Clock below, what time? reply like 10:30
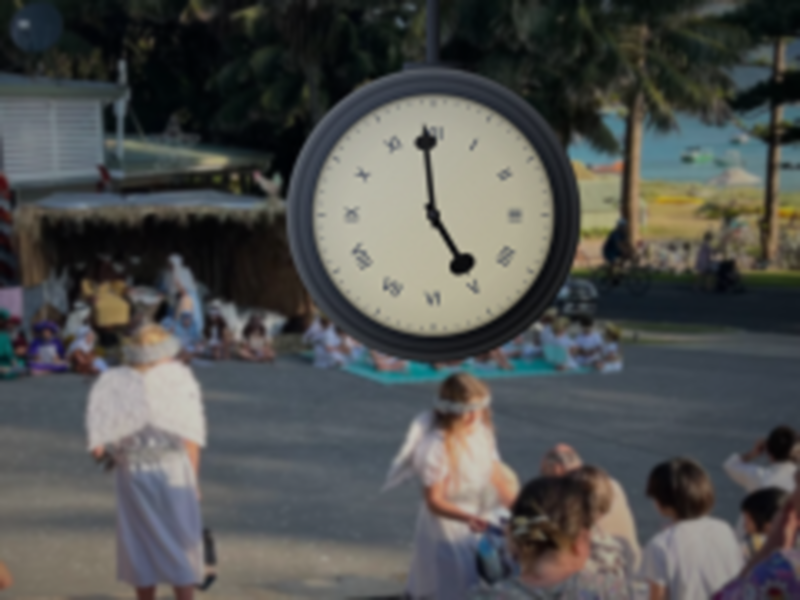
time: 4:59
